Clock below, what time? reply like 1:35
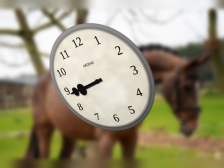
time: 8:44
